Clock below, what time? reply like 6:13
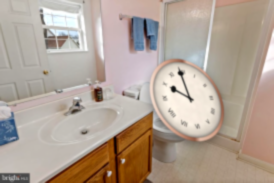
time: 9:59
